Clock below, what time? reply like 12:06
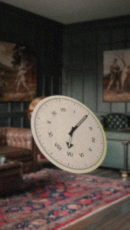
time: 7:10
